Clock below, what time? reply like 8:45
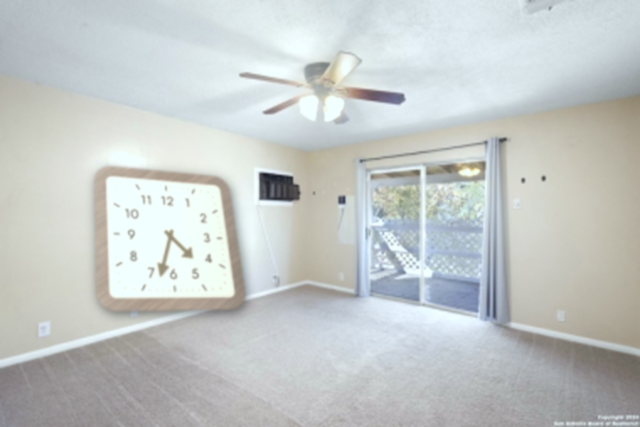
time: 4:33
